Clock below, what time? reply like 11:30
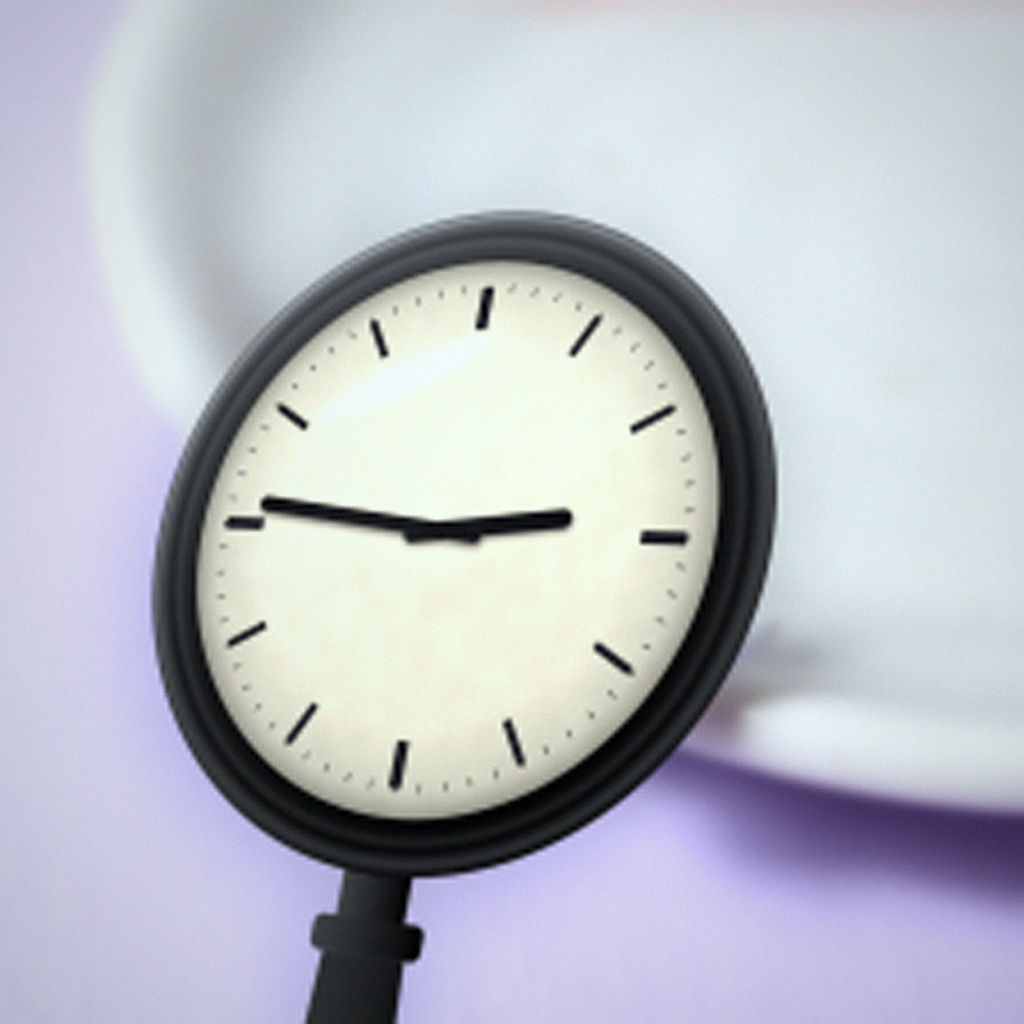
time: 2:46
